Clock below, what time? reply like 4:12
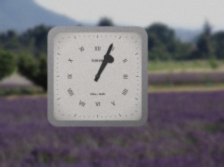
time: 1:04
